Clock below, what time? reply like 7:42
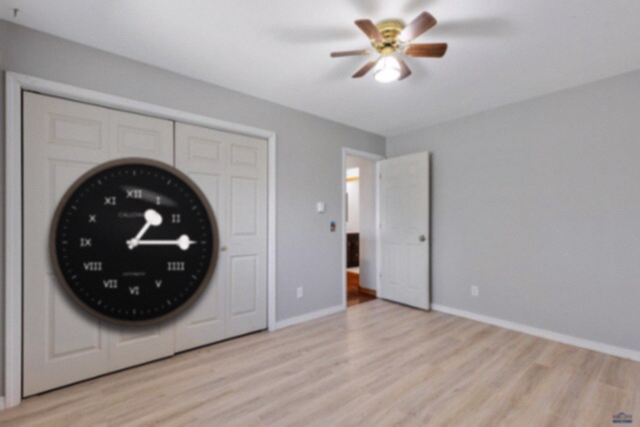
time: 1:15
